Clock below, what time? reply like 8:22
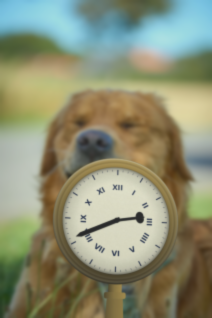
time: 2:41
